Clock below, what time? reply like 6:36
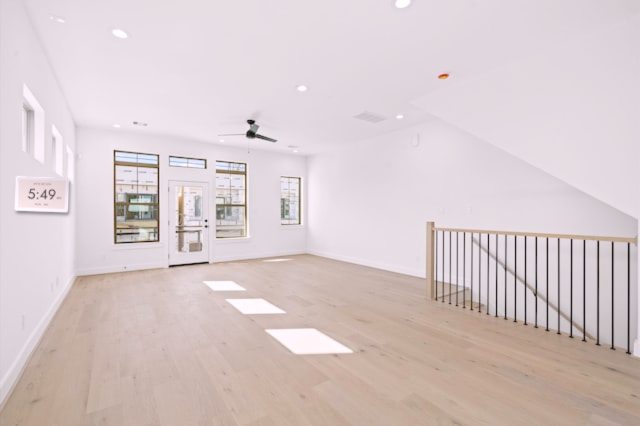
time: 5:49
